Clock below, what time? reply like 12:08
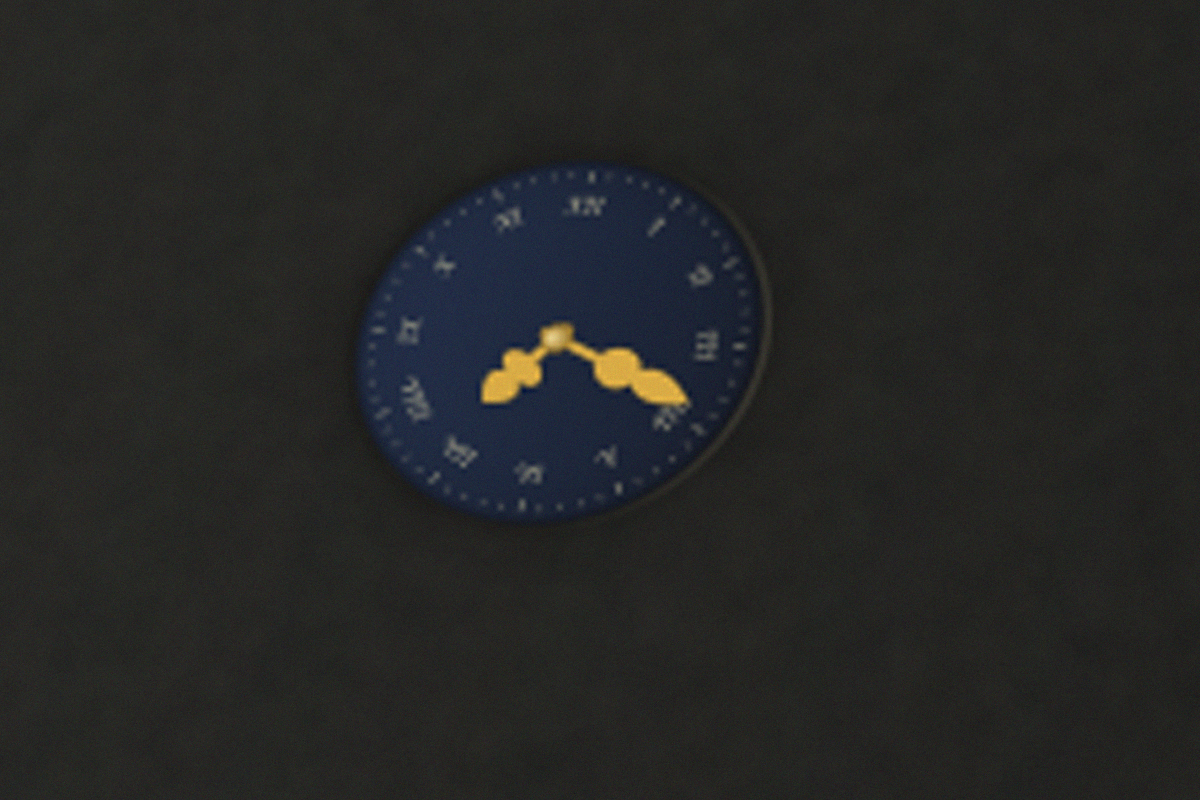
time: 7:19
